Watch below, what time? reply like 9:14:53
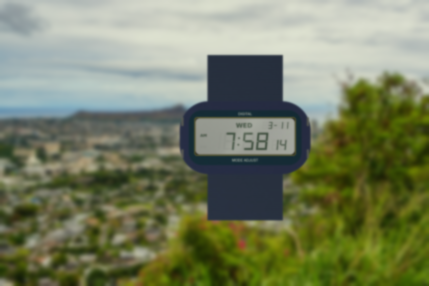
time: 7:58:14
